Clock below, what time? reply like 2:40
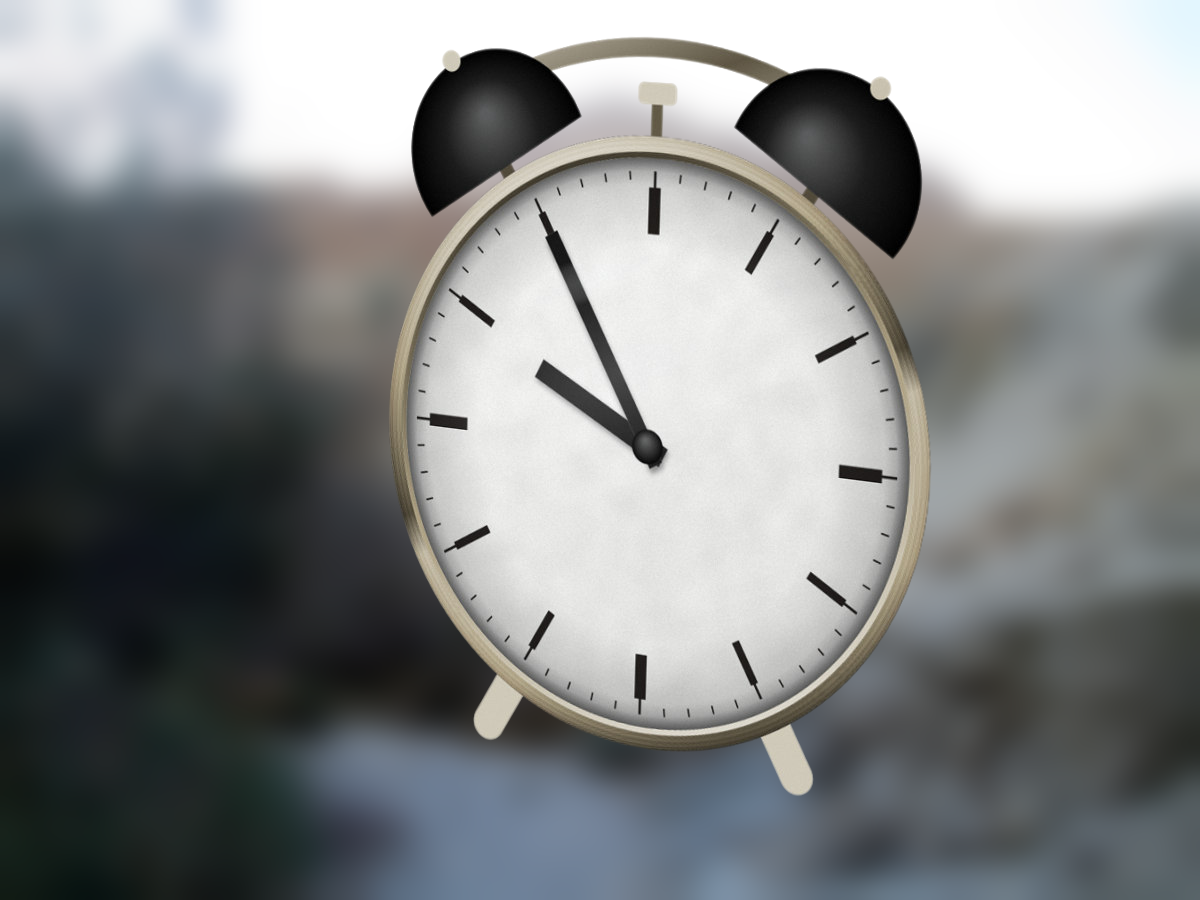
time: 9:55
